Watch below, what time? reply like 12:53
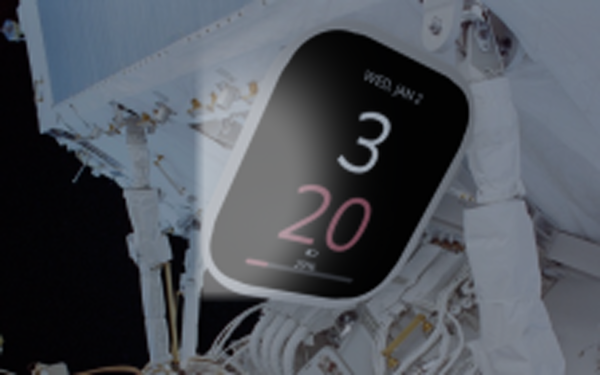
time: 3:20
